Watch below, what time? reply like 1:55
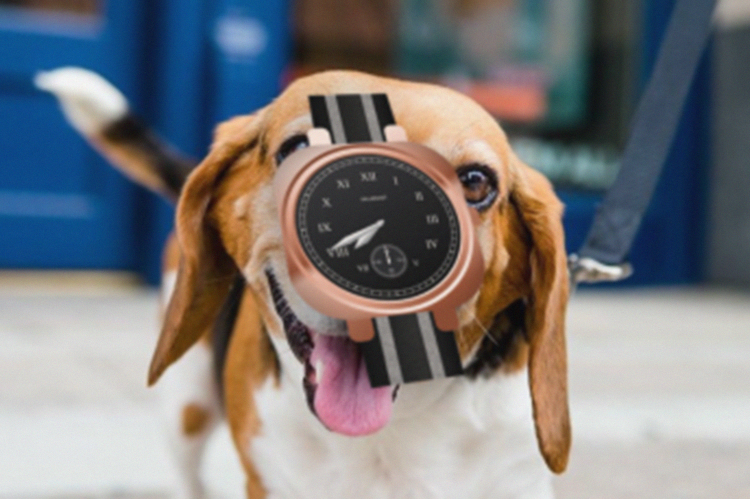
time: 7:41
